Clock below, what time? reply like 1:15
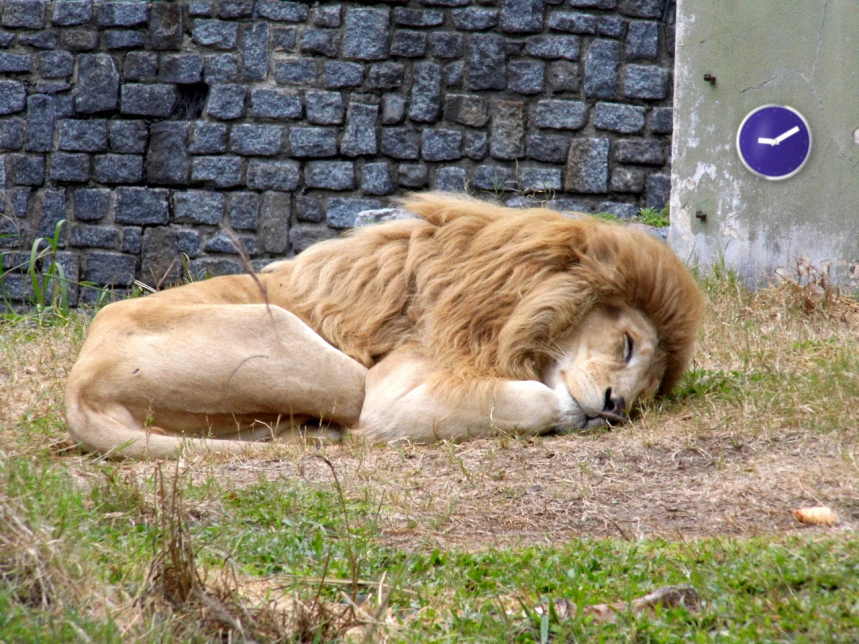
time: 9:10
